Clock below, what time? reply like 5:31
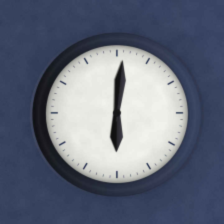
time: 6:01
